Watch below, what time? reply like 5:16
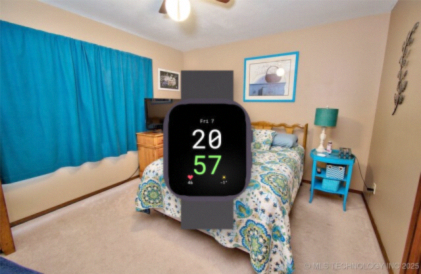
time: 20:57
